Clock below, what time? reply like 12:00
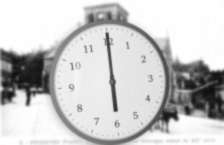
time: 6:00
